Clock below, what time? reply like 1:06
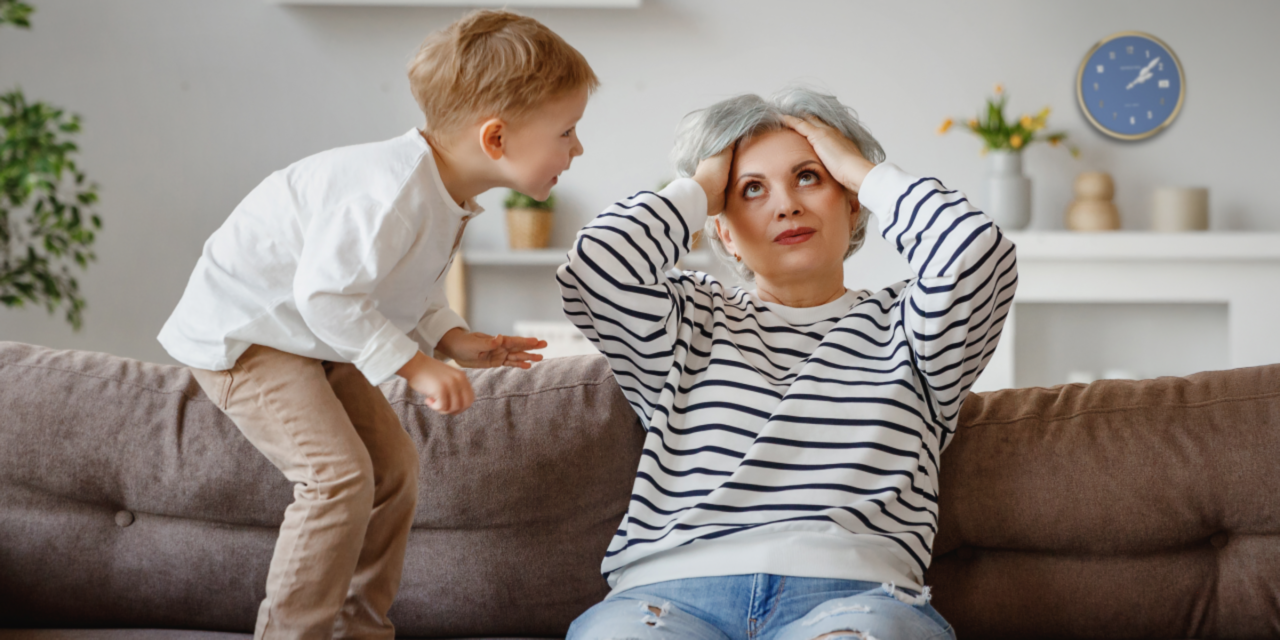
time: 2:08
